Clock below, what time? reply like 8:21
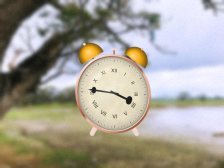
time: 3:46
